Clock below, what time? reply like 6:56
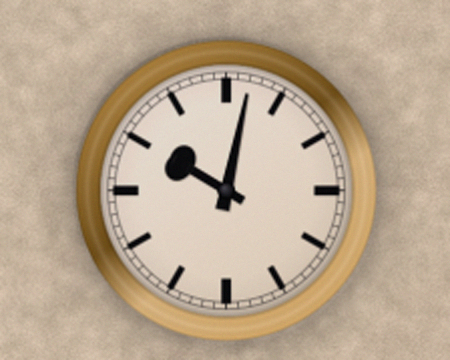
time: 10:02
